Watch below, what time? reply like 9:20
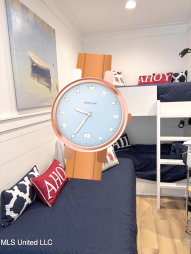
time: 9:35
